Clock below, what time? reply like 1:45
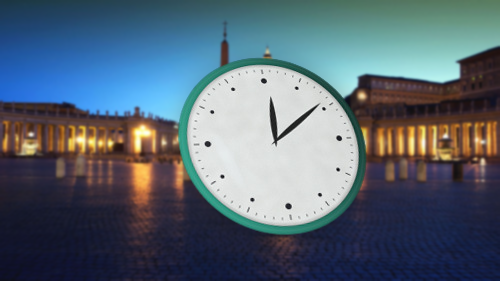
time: 12:09
